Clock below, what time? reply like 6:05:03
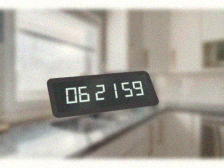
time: 6:21:59
